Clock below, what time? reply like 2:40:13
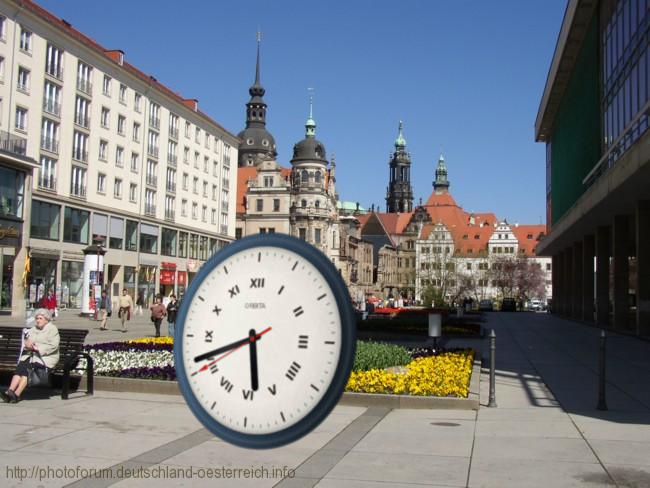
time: 5:41:40
